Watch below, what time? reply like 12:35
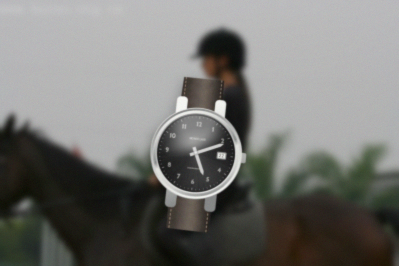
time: 5:11
